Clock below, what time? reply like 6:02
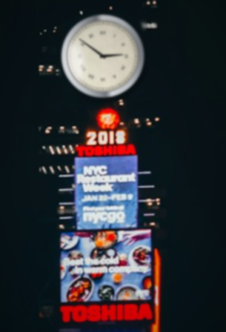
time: 2:51
